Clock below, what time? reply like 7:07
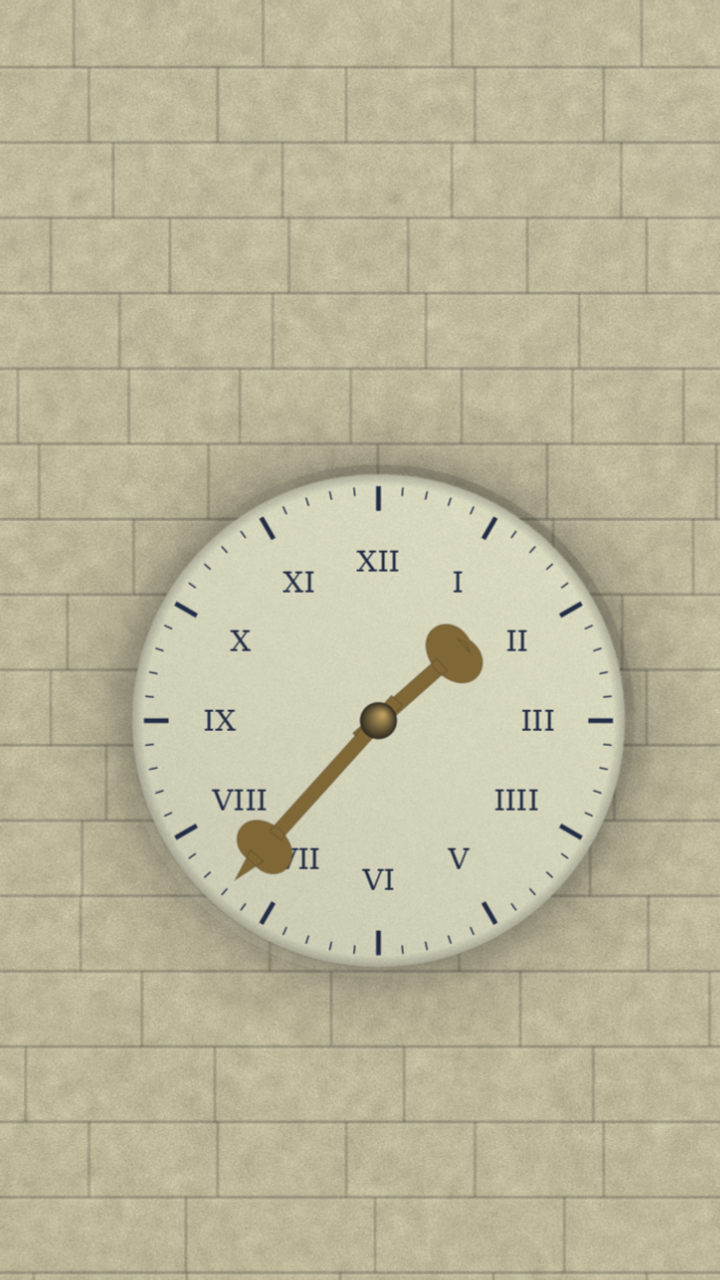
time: 1:37
